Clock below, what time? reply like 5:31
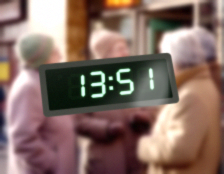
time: 13:51
